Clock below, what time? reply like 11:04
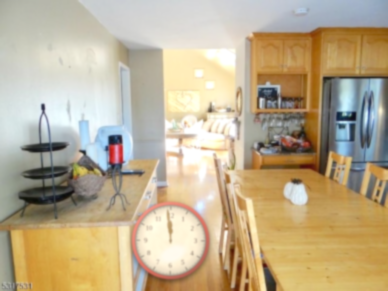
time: 11:59
